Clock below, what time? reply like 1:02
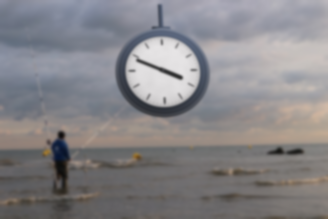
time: 3:49
